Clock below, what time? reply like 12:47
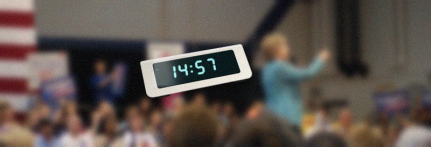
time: 14:57
